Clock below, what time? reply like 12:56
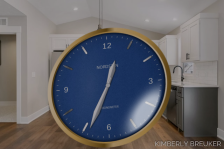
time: 12:34
